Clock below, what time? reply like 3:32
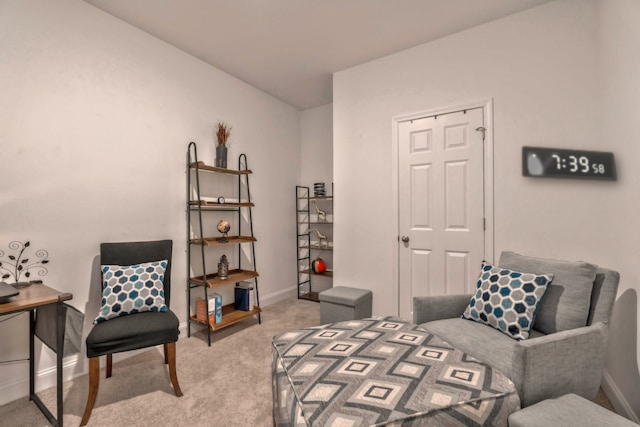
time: 7:39
